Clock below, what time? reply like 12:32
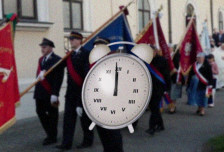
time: 11:59
